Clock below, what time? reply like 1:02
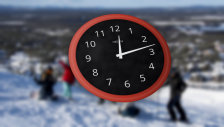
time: 12:13
